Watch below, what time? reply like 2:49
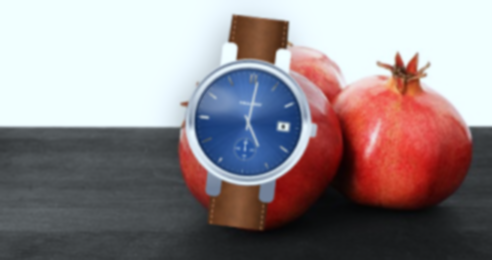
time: 5:01
